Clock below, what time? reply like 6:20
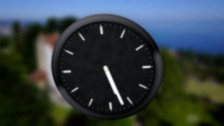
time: 5:27
